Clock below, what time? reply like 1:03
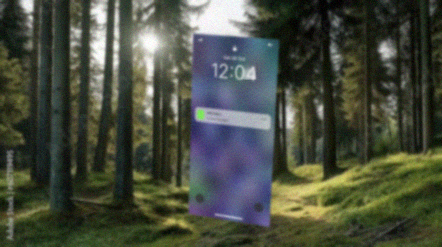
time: 12:04
